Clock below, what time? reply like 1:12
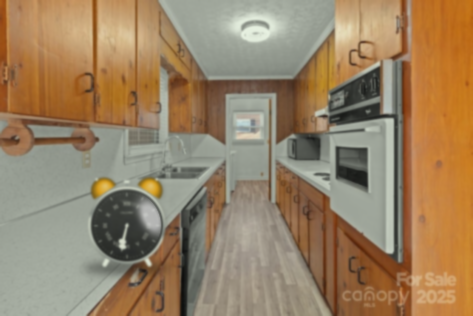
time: 6:32
